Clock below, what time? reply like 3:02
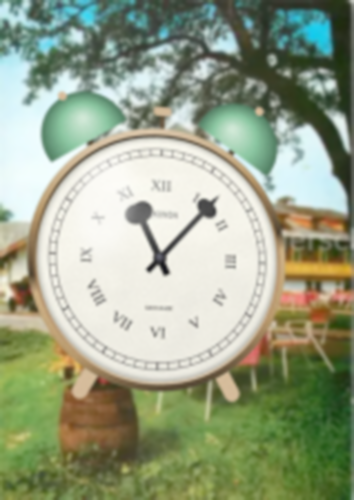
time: 11:07
